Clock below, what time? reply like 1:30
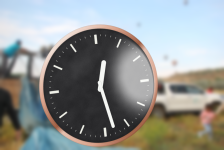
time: 12:28
